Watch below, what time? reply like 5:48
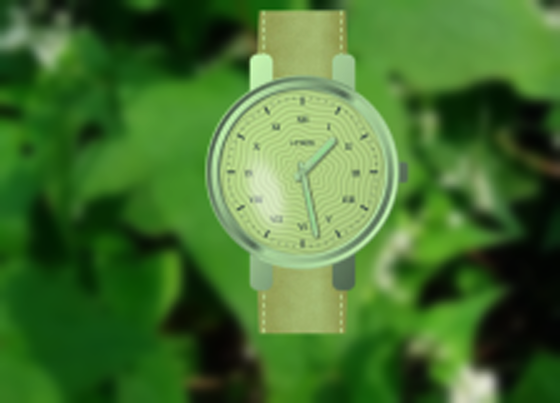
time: 1:28
